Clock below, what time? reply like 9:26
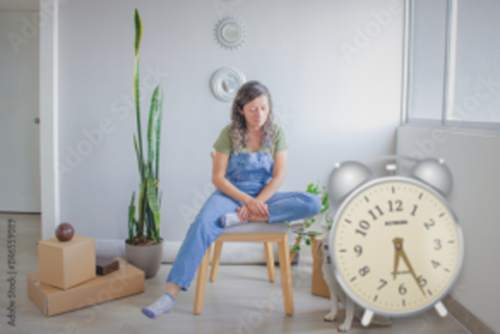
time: 6:26
